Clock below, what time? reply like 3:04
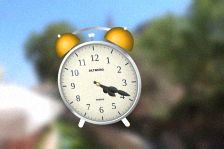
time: 4:19
